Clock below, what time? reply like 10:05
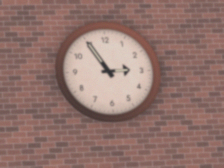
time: 2:55
